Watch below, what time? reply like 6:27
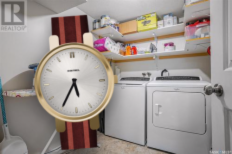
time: 5:35
